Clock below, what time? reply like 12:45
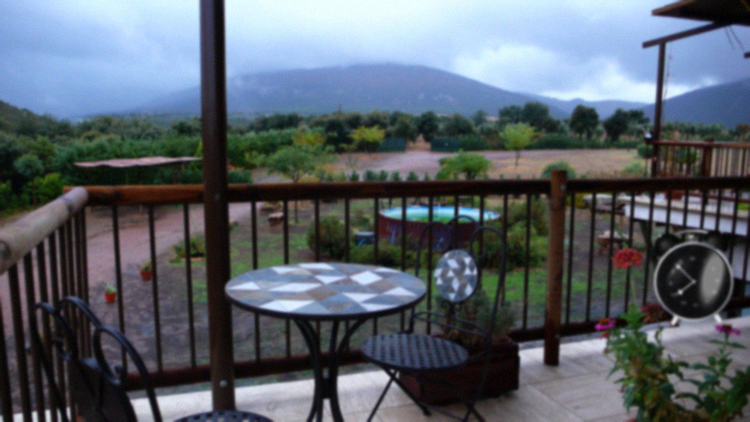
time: 7:53
